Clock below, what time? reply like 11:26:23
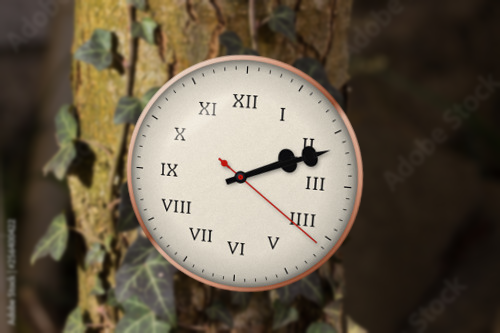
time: 2:11:21
